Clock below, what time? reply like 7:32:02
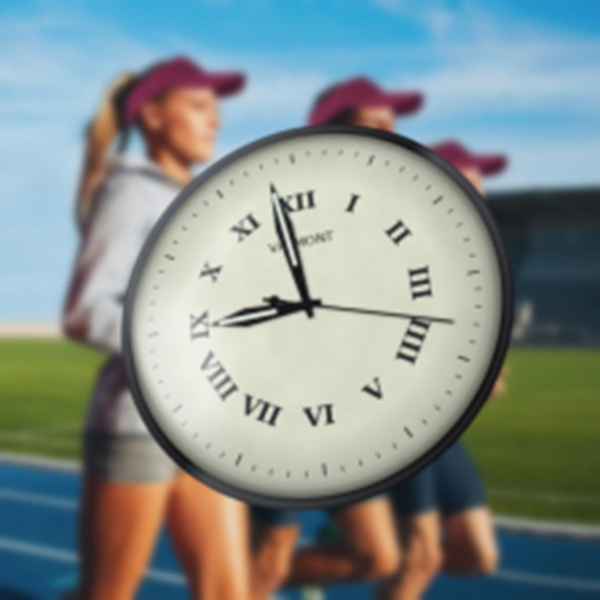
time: 8:58:18
